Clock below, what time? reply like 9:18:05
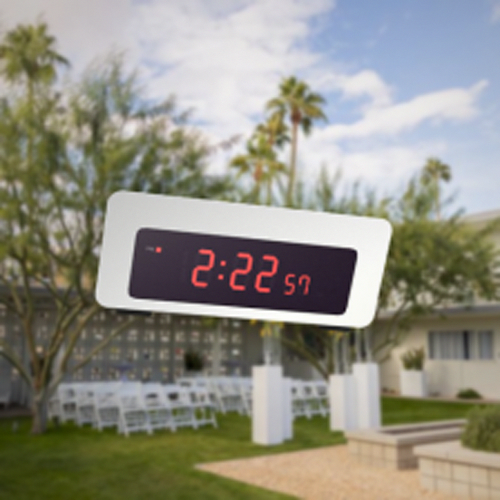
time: 2:22:57
